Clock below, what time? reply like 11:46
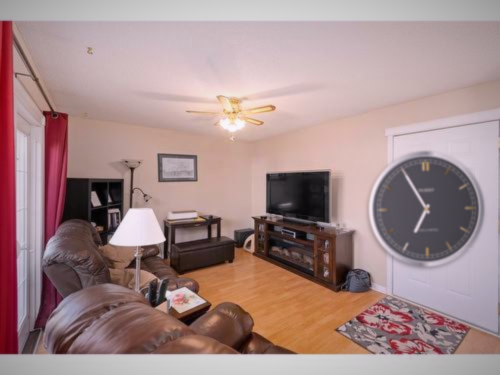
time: 6:55
